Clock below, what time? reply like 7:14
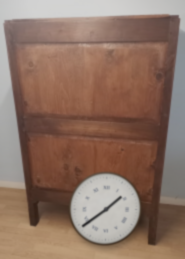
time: 1:39
